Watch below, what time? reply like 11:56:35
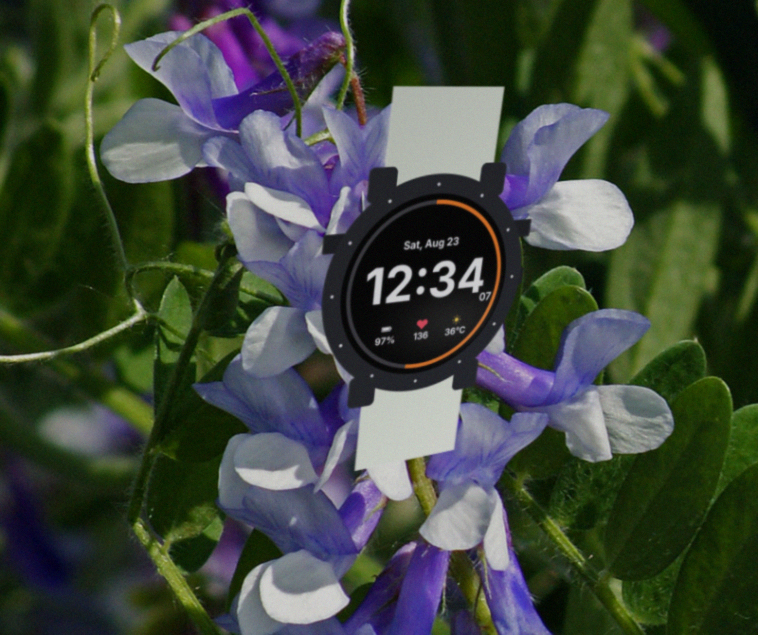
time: 12:34:07
